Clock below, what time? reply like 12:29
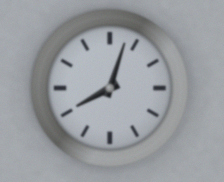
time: 8:03
